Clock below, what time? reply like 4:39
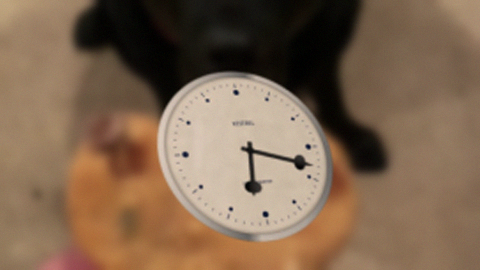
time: 6:18
